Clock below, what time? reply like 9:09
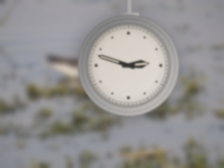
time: 2:48
